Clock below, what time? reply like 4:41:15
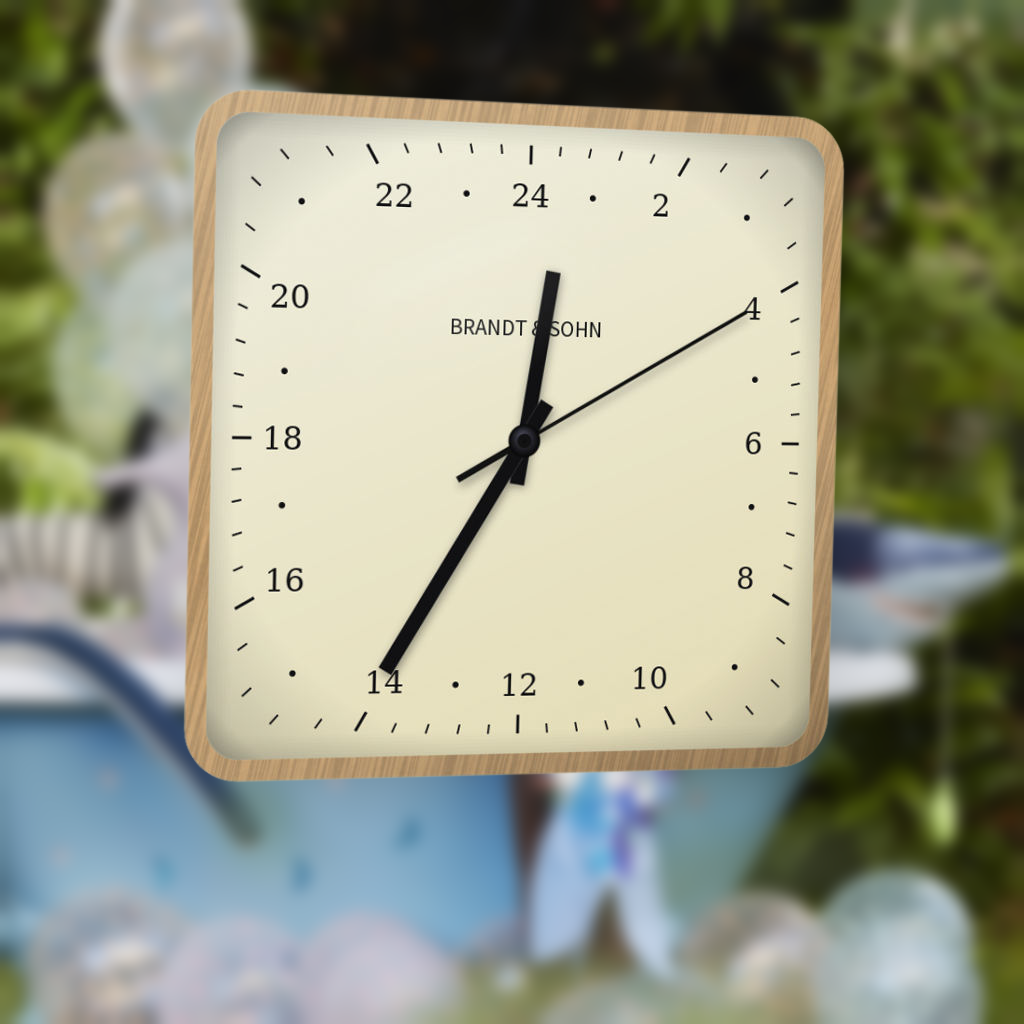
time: 0:35:10
